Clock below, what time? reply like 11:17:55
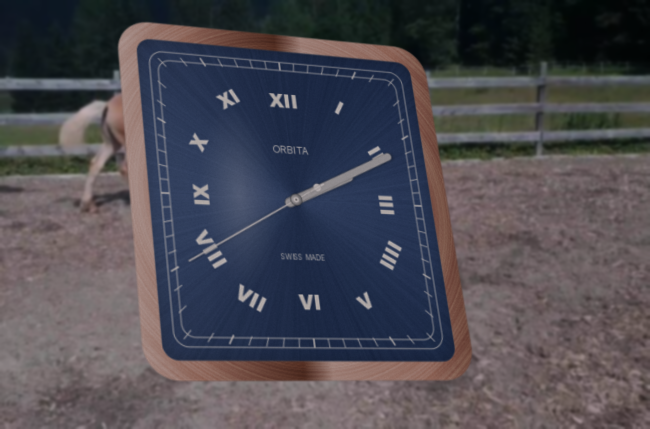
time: 2:10:40
